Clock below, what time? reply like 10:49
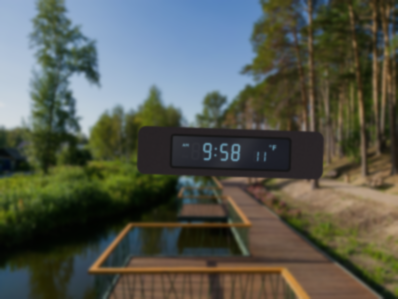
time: 9:58
